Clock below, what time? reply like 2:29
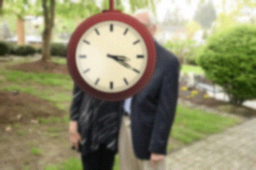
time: 3:20
